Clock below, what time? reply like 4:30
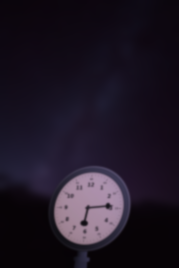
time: 6:14
